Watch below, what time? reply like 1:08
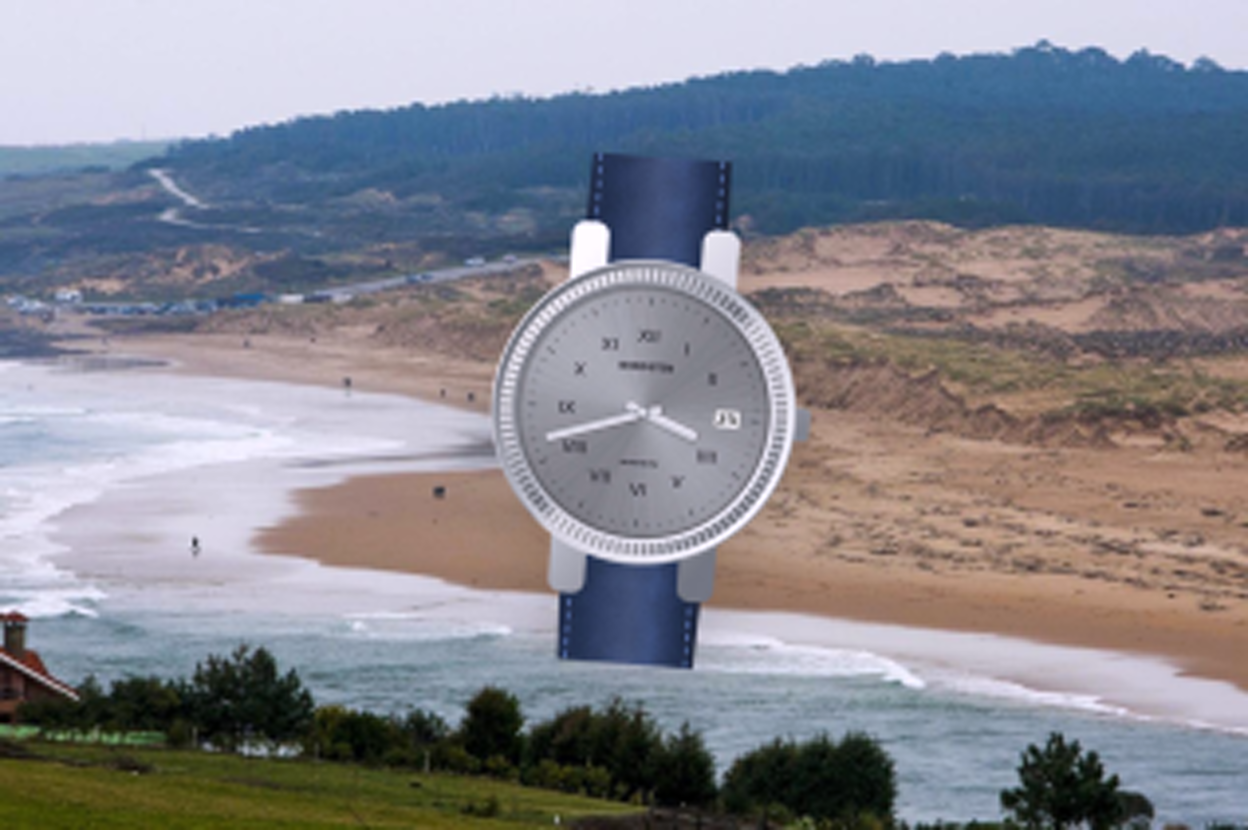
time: 3:42
